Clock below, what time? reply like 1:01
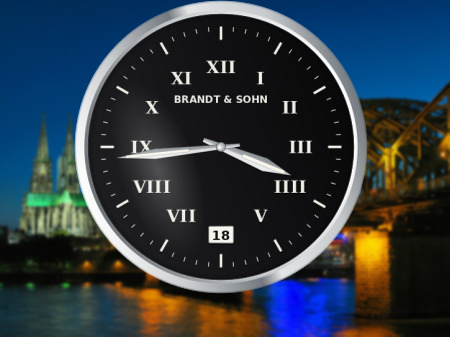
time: 3:44
